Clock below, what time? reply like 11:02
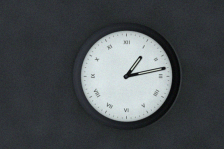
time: 1:13
